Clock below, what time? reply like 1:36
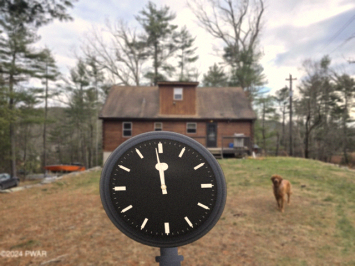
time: 11:59
